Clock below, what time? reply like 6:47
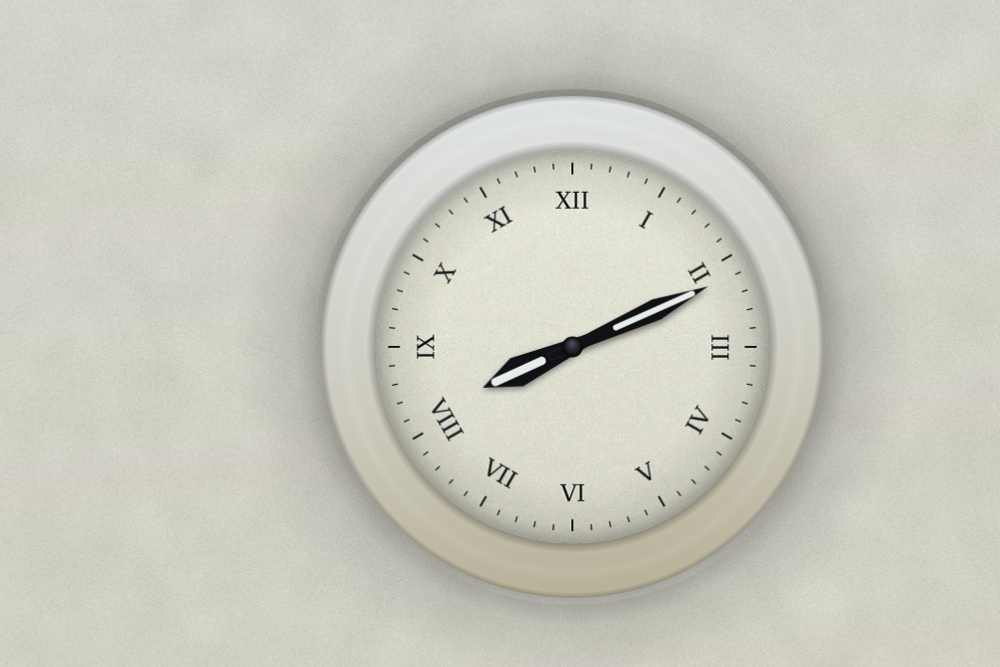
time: 8:11
